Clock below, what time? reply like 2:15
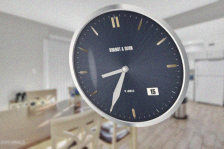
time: 8:35
